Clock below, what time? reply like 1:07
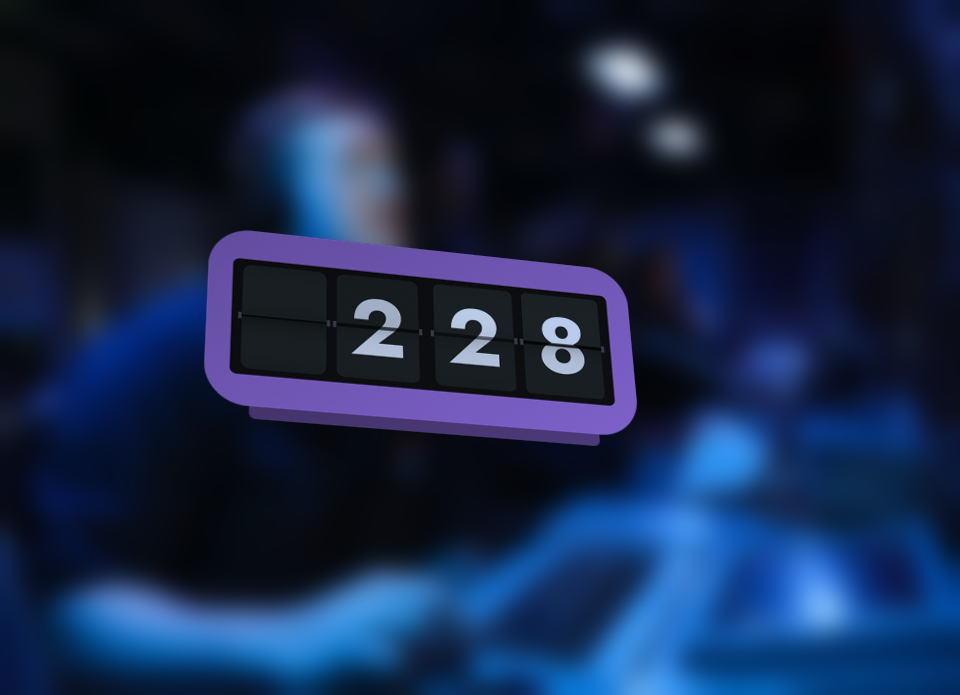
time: 2:28
